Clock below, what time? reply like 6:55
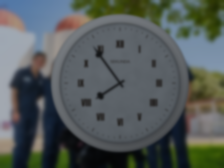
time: 7:54
